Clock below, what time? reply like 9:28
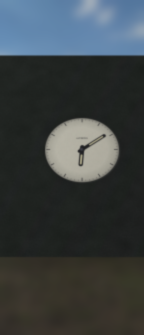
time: 6:09
